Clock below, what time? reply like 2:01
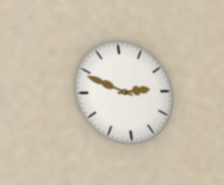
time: 2:49
